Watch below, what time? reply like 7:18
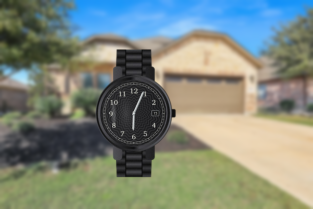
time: 6:04
